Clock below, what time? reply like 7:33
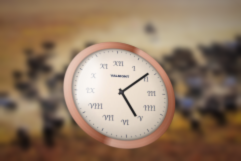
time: 5:09
